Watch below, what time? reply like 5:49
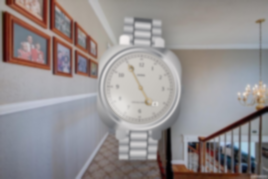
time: 4:55
